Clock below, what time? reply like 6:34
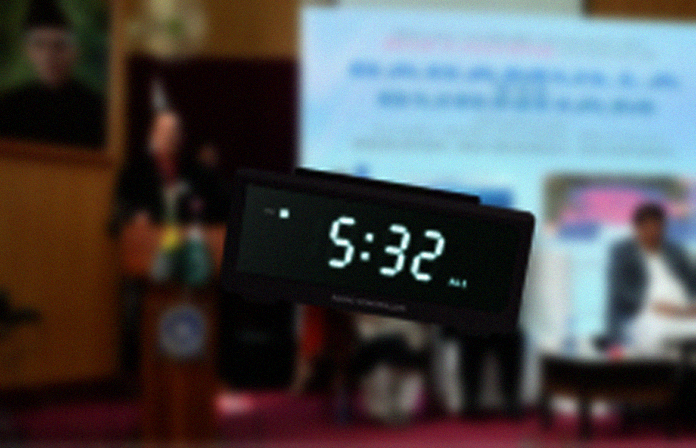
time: 5:32
